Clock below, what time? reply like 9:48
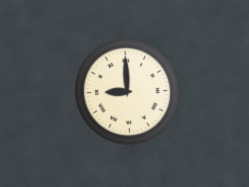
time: 9:00
